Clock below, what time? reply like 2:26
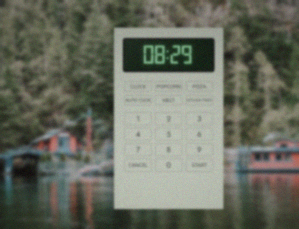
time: 8:29
